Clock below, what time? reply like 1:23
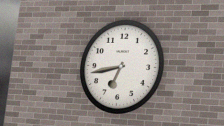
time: 6:43
